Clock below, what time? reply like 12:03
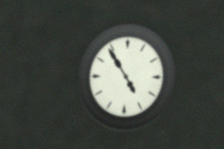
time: 4:54
